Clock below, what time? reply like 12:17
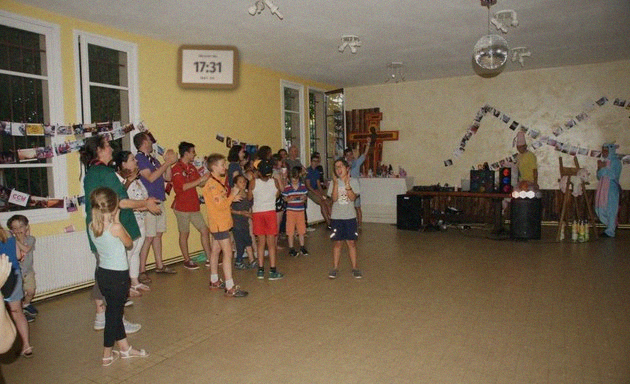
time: 17:31
